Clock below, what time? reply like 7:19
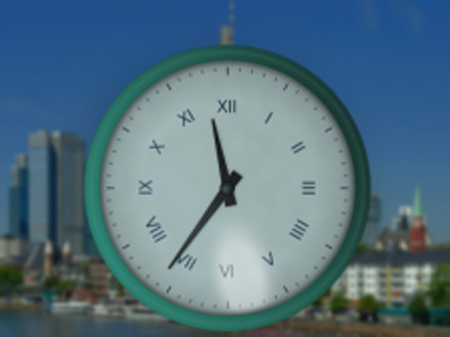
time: 11:36
